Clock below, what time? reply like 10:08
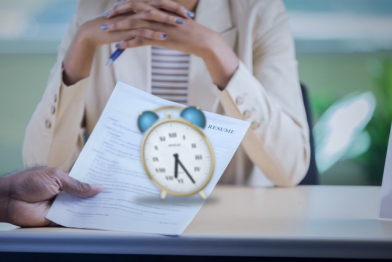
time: 6:25
